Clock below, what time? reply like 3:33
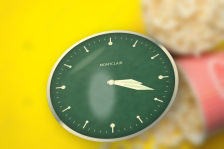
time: 3:18
